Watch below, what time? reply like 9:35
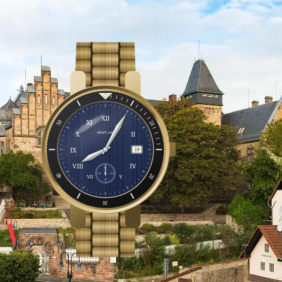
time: 8:05
